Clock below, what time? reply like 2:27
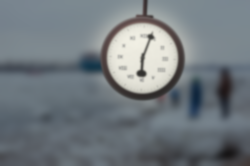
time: 6:03
